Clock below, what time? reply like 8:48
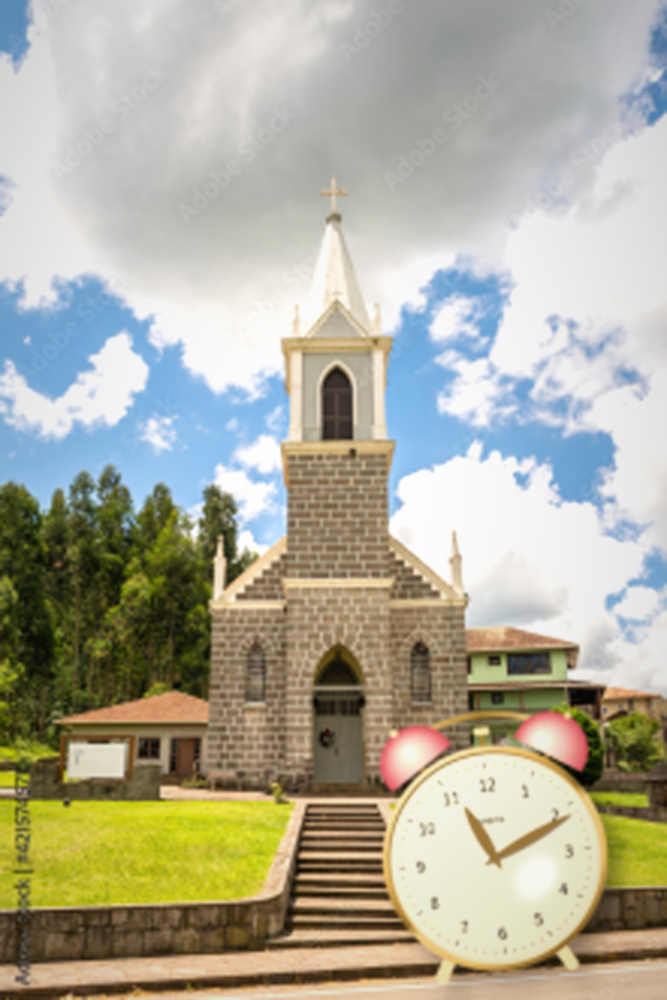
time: 11:11
